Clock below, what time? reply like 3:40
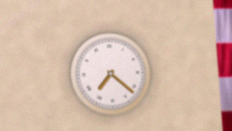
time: 7:22
